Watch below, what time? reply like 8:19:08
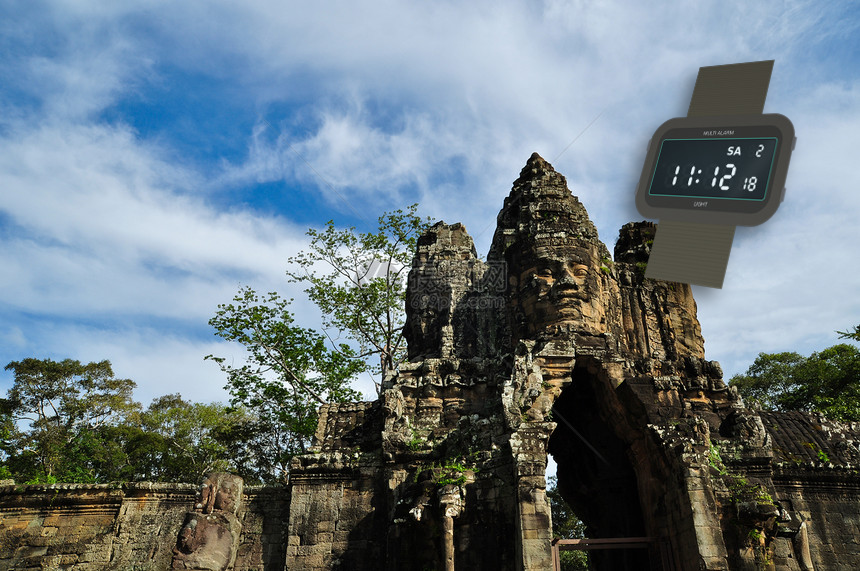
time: 11:12:18
